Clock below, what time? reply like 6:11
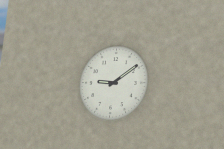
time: 9:09
